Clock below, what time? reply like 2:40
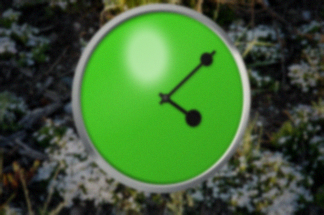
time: 4:08
